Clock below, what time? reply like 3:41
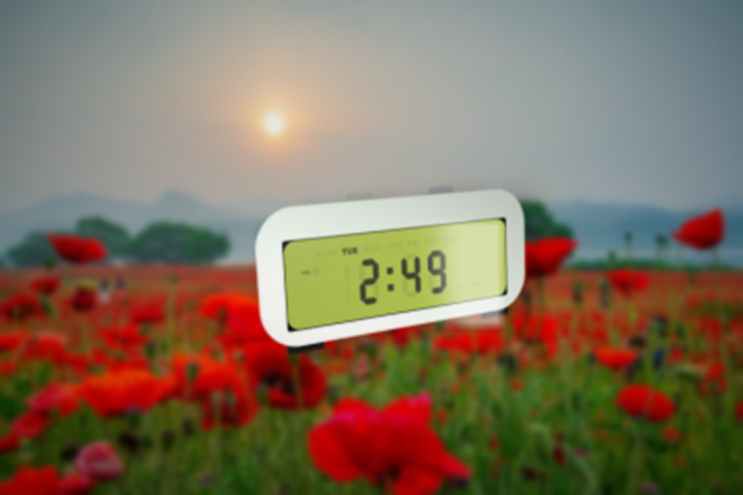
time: 2:49
